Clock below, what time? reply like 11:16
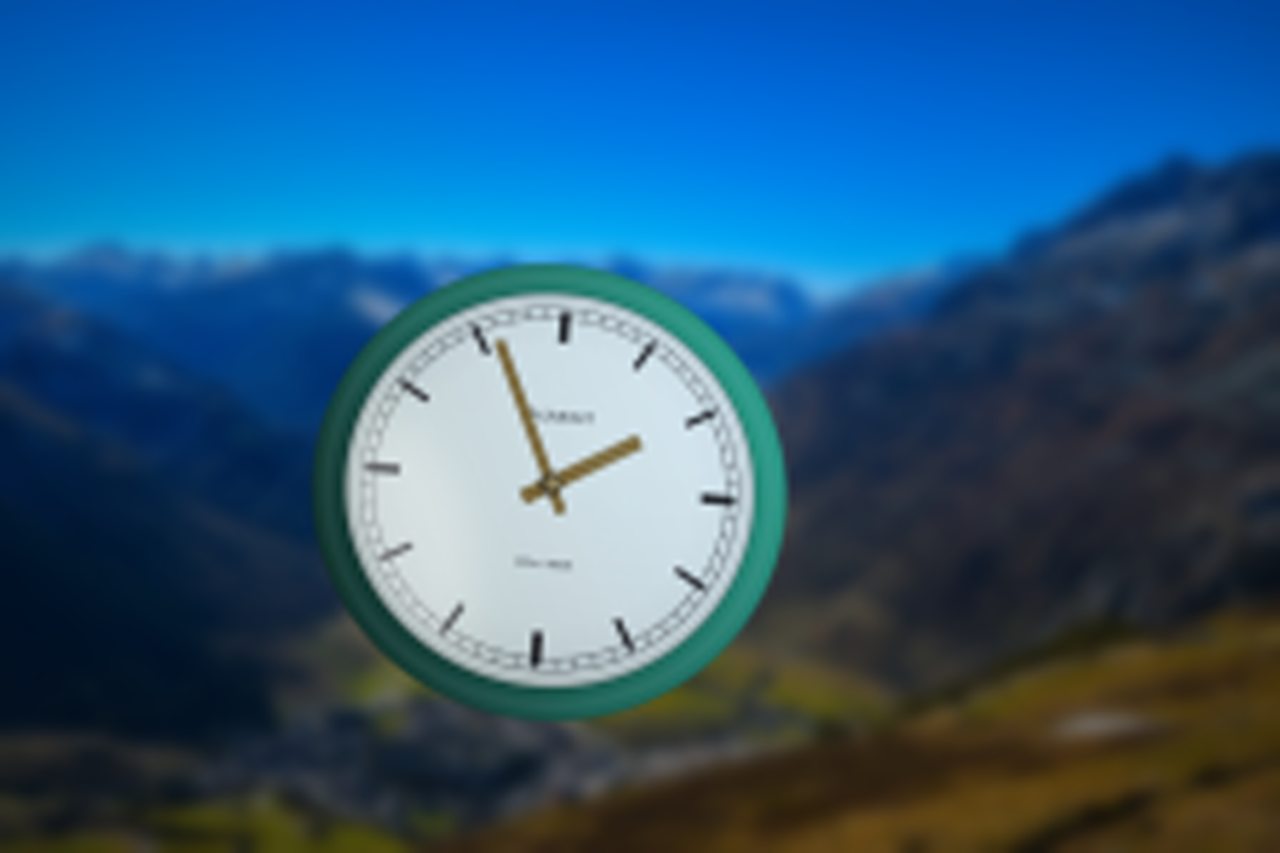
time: 1:56
